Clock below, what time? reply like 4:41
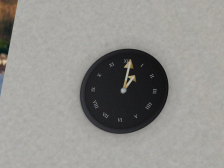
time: 1:01
